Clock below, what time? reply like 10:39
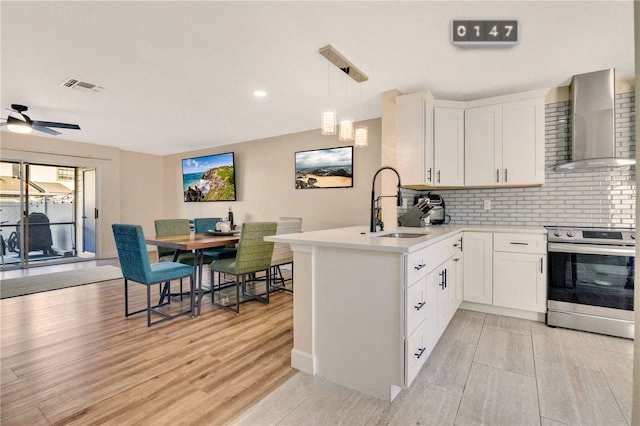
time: 1:47
